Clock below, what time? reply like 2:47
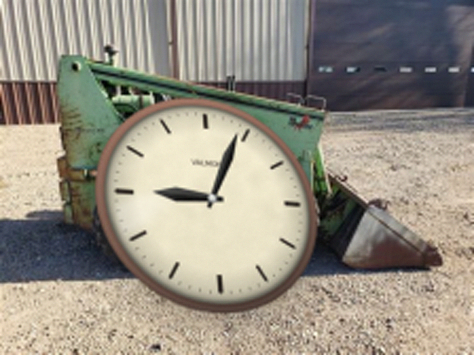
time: 9:04
